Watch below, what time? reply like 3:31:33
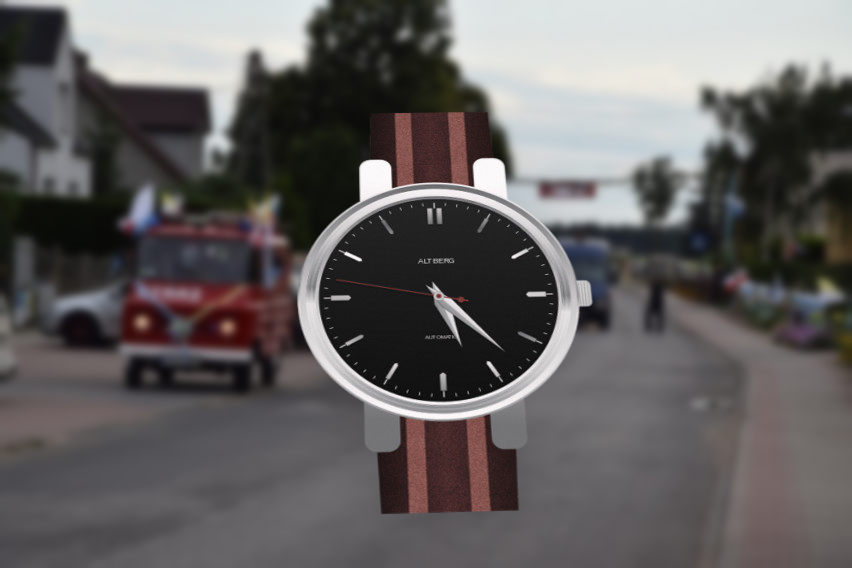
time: 5:22:47
